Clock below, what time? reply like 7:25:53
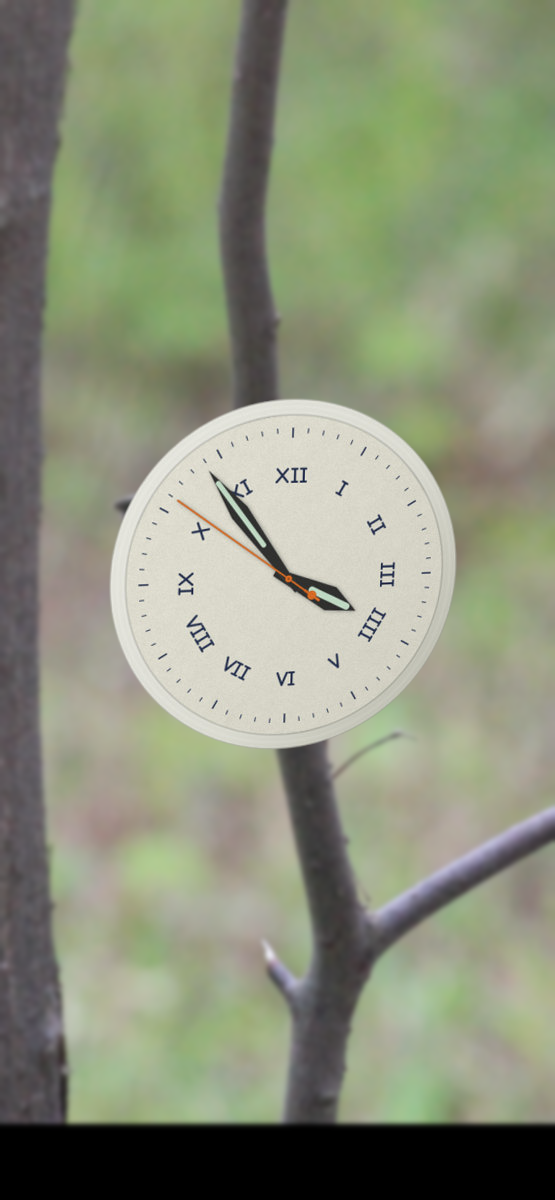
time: 3:53:51
